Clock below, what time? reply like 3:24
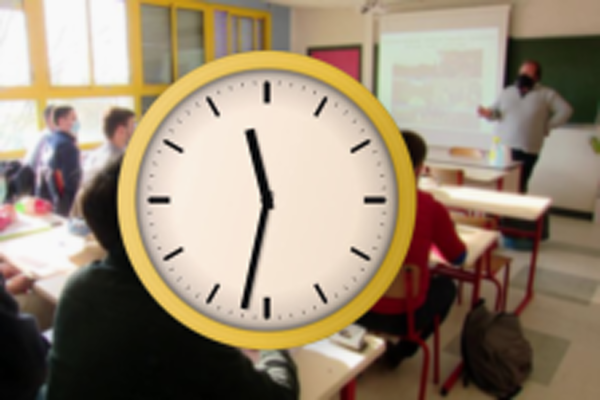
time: 11:32
